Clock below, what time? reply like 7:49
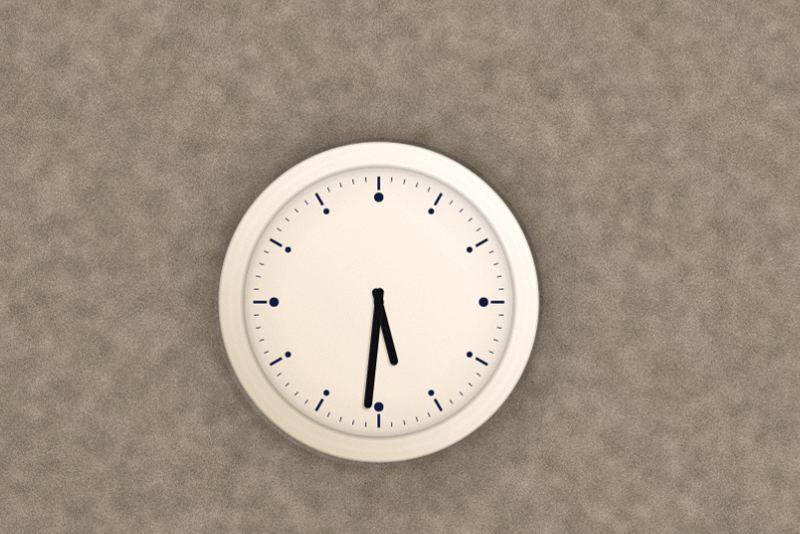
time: 5:31
